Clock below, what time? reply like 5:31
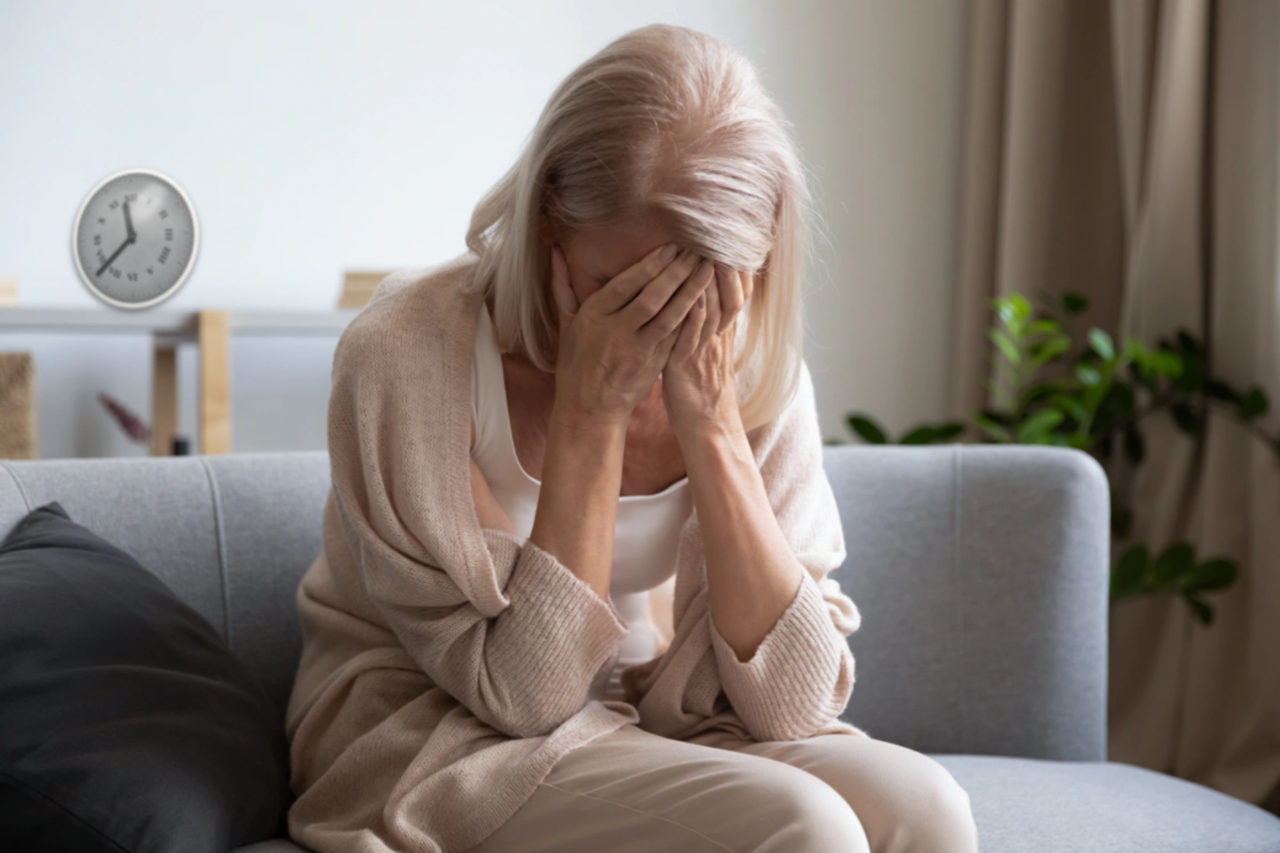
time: 11:38
